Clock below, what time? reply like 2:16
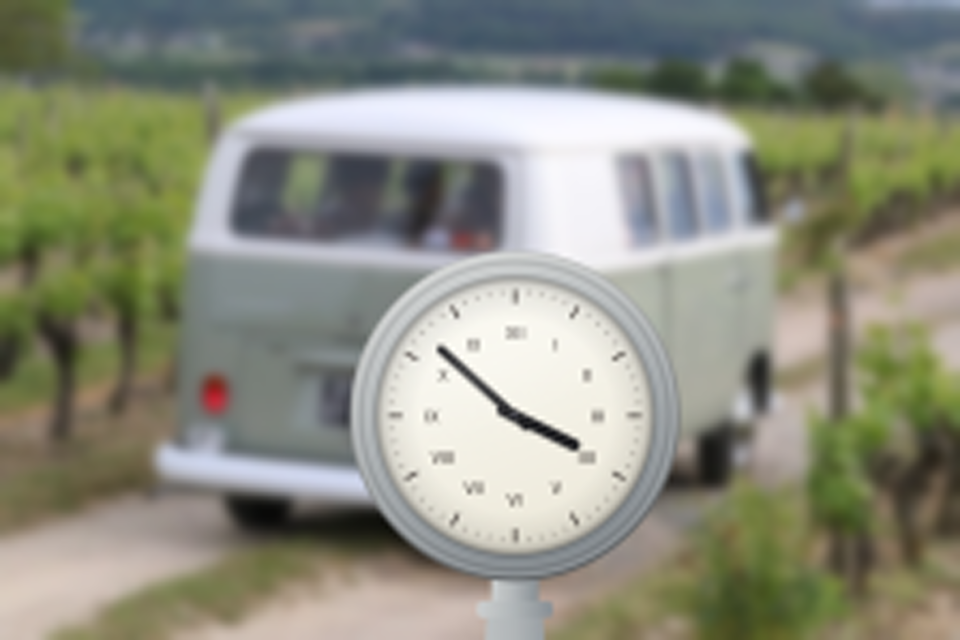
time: 3:52
